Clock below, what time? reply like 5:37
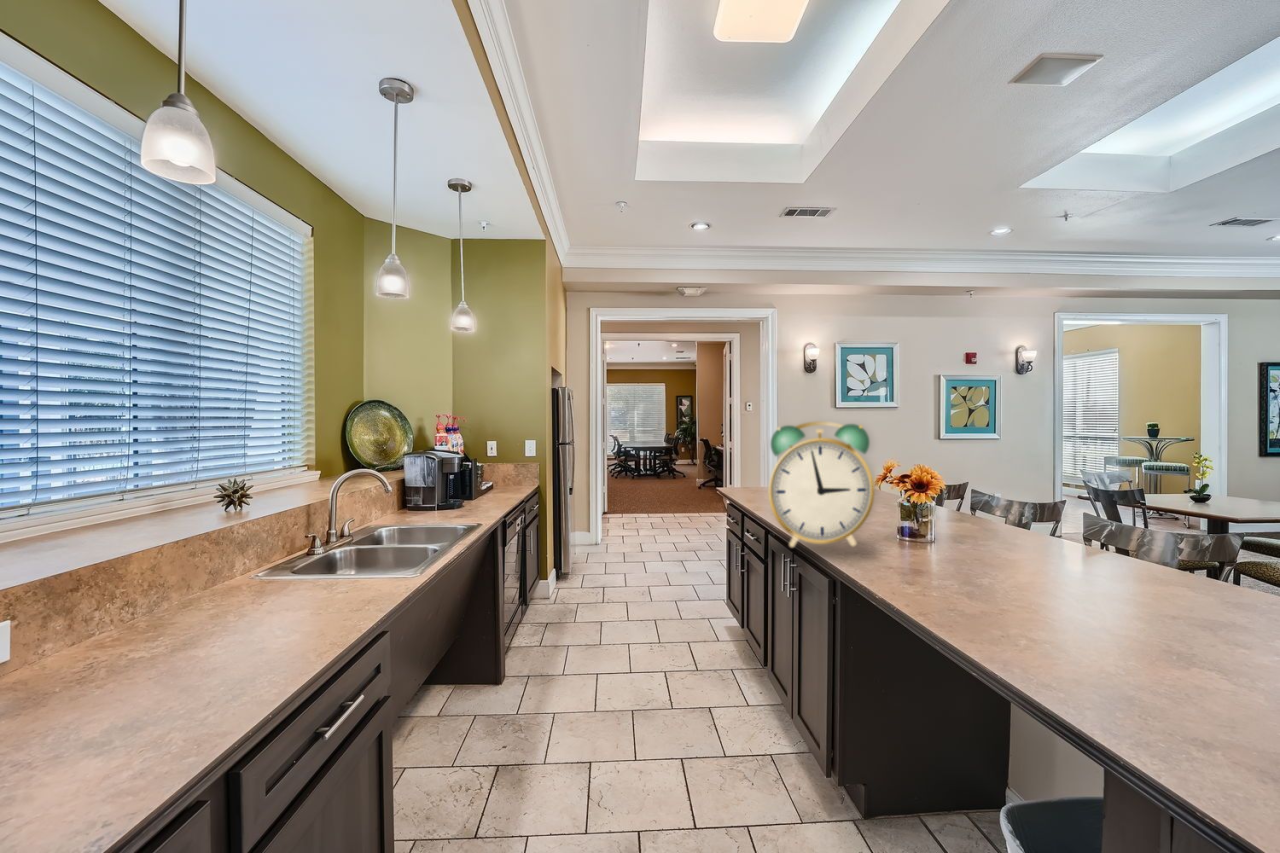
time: 2:58
